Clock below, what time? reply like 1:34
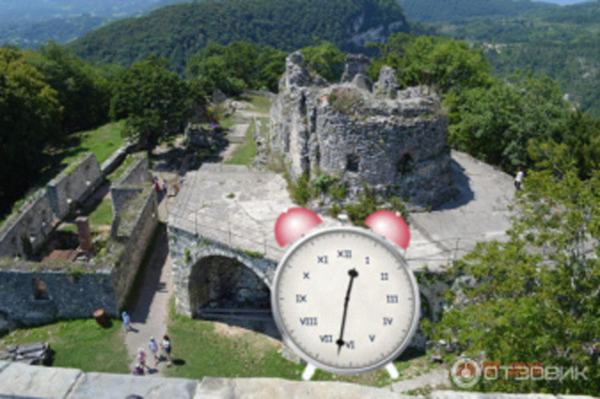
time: 12:32
